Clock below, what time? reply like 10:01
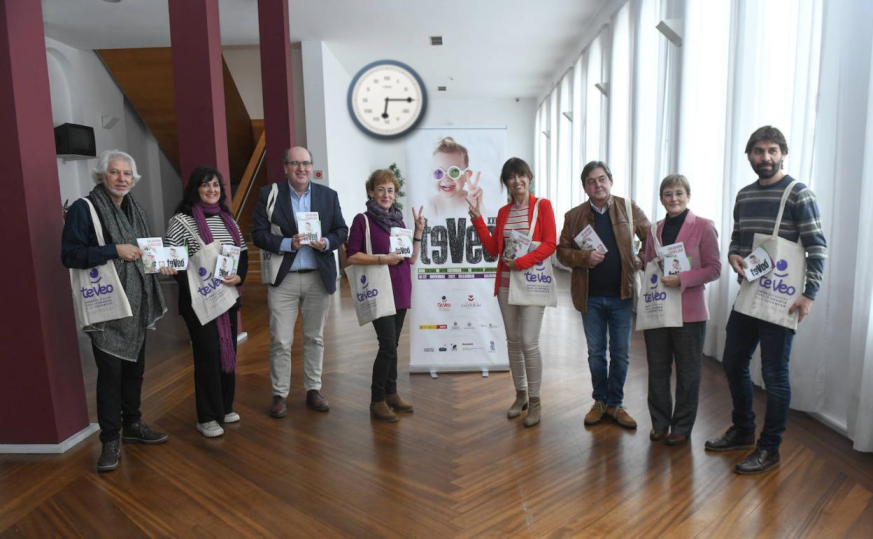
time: 6:15
